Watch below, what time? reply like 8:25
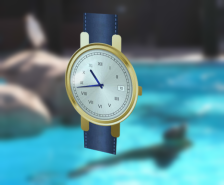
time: 10:43
